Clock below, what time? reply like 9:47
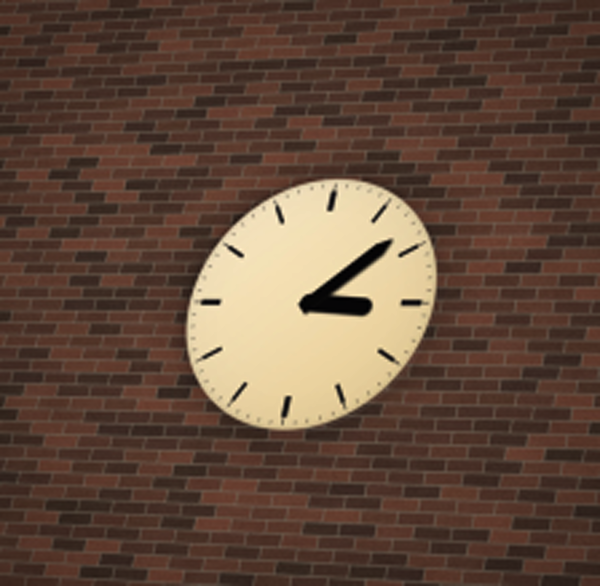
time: 3:08
